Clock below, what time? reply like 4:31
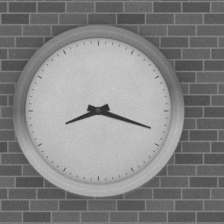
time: 8:18
